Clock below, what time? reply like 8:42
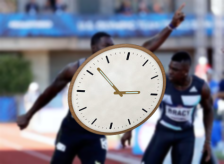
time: 2:52
